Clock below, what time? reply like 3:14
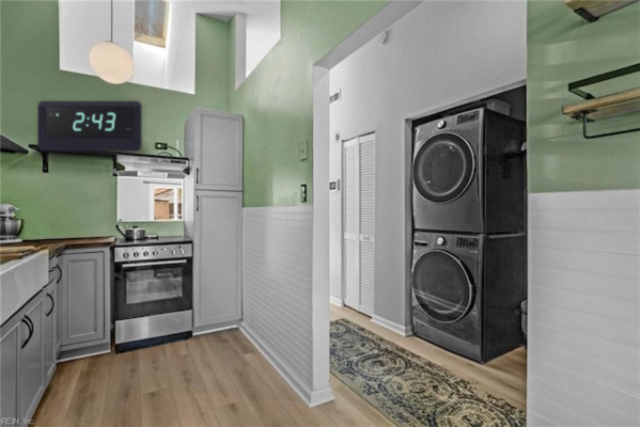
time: 2:43
